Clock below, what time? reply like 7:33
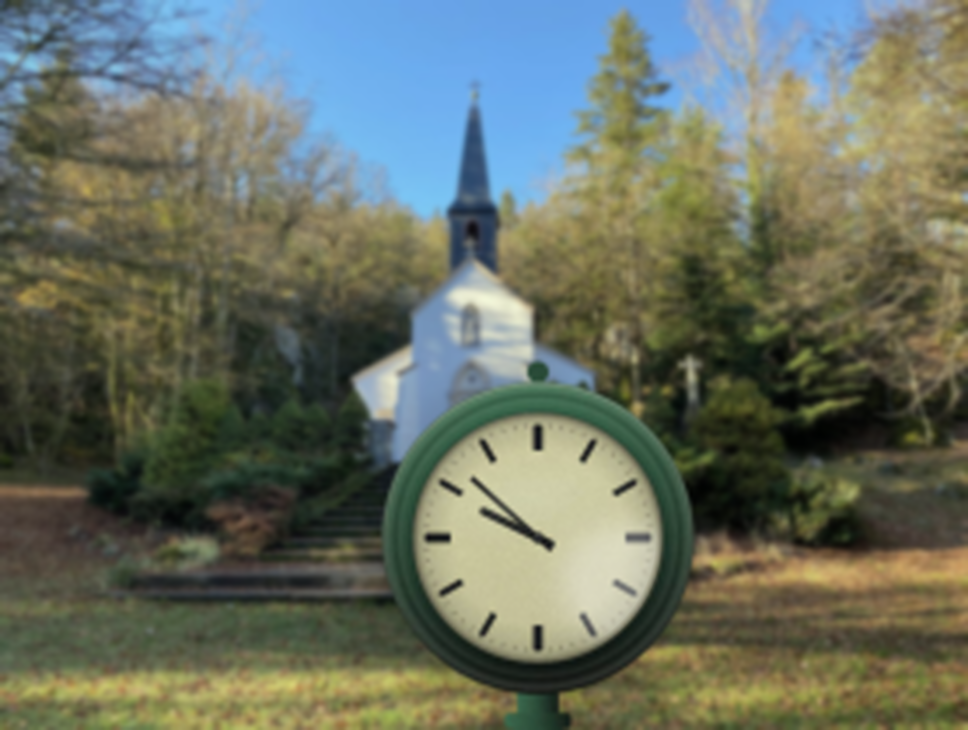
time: 9:52
